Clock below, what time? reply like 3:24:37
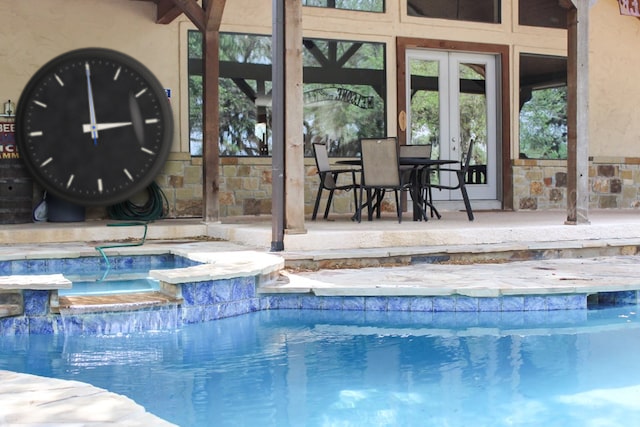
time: 3:00:00
